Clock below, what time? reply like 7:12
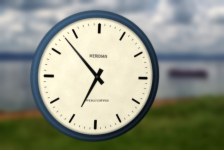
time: 6:53
